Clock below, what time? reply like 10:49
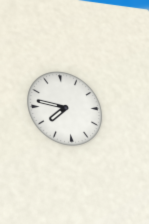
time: 7:47
